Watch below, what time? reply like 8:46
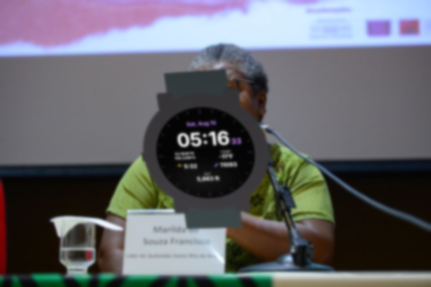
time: 5:16
